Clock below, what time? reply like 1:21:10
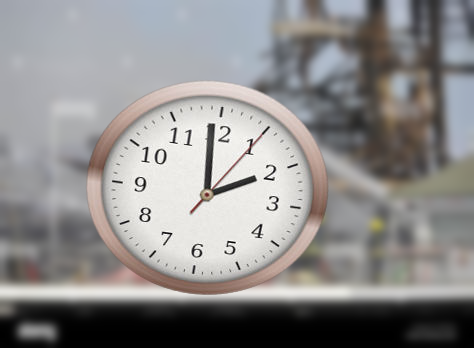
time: 1:59:05
